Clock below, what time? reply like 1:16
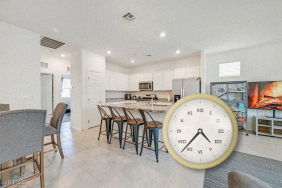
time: 4:37
